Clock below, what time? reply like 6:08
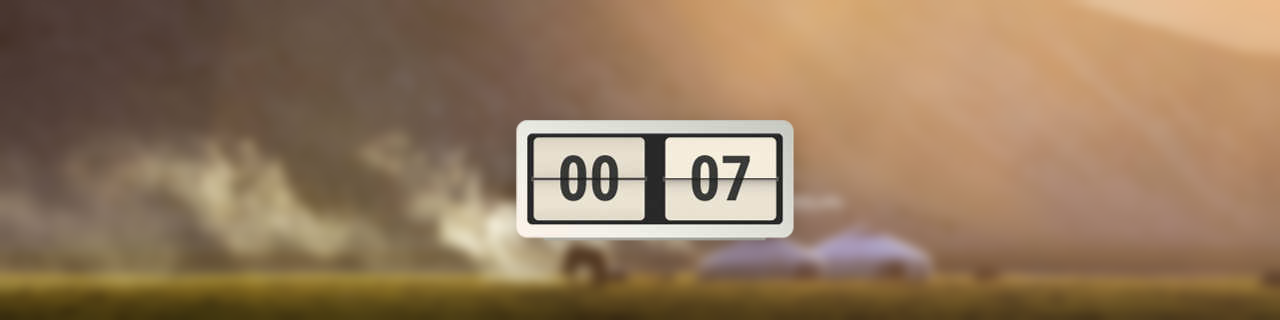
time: 0:07
